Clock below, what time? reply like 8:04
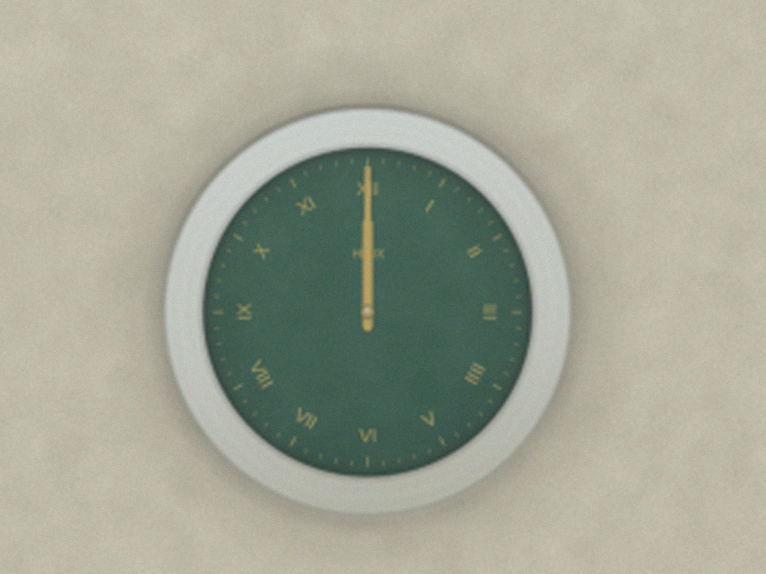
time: 12:00
